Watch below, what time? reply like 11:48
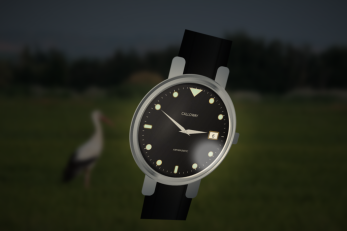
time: 2:50
